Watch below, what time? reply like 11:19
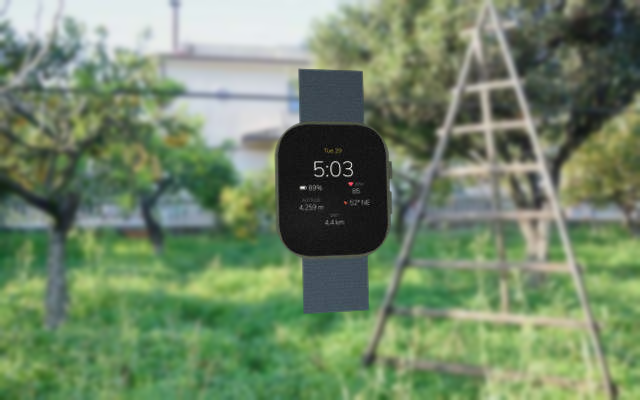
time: 5:03
